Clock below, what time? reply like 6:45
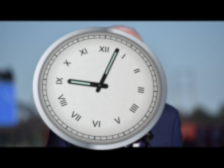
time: 9:03
